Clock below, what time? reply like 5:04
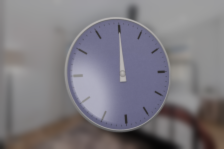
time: 12:00
